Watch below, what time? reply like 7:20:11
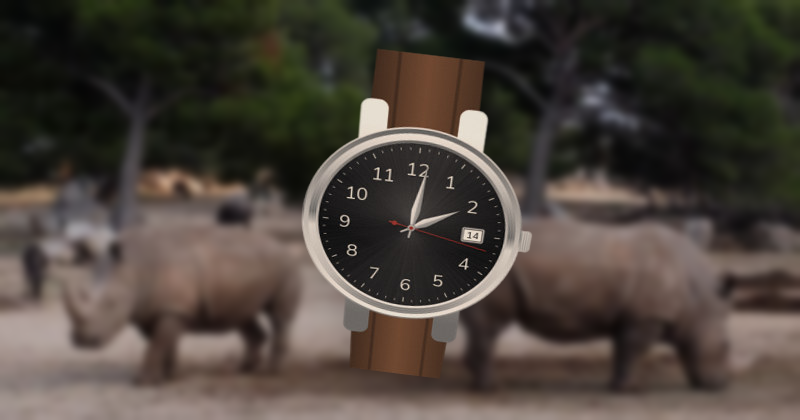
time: 2:01:17
